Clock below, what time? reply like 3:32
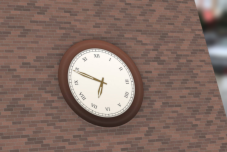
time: 6:49
